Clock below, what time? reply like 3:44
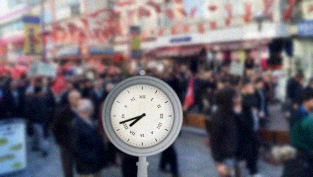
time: 7:42
